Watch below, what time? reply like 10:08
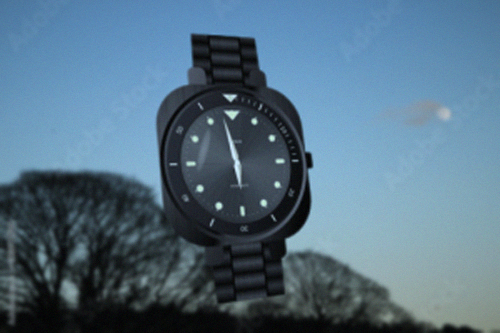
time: 5:58
